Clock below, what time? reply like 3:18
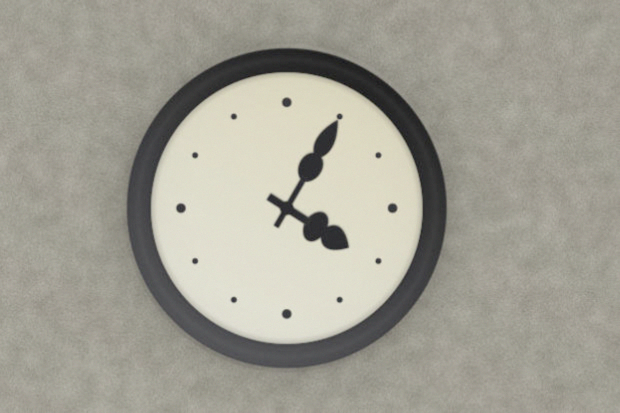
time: 4:05
